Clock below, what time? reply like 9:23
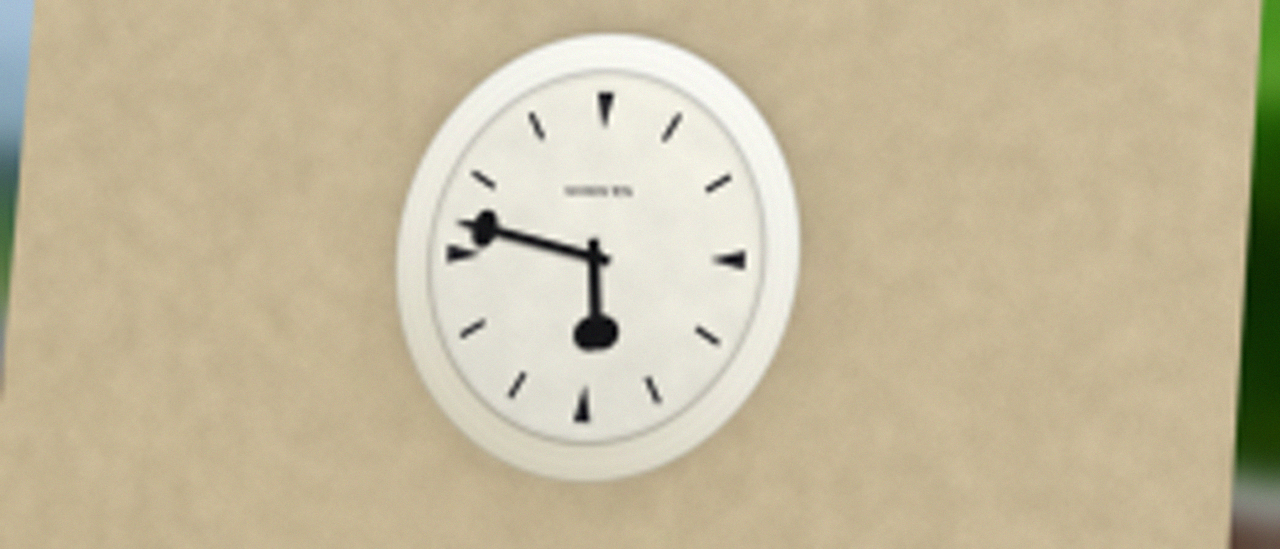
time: 5:47
